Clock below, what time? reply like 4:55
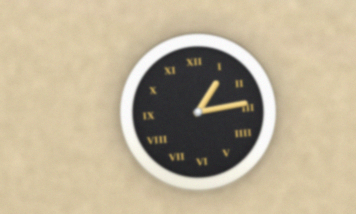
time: 1:14
